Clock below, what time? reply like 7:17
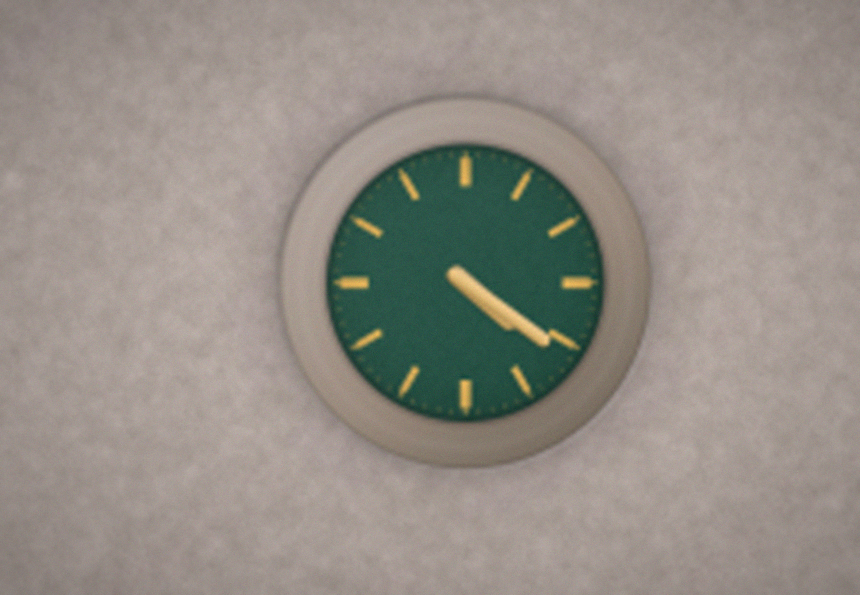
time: 4:21
